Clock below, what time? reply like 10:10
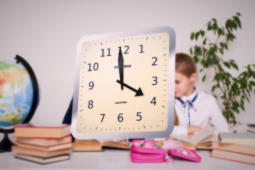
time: 3:59
